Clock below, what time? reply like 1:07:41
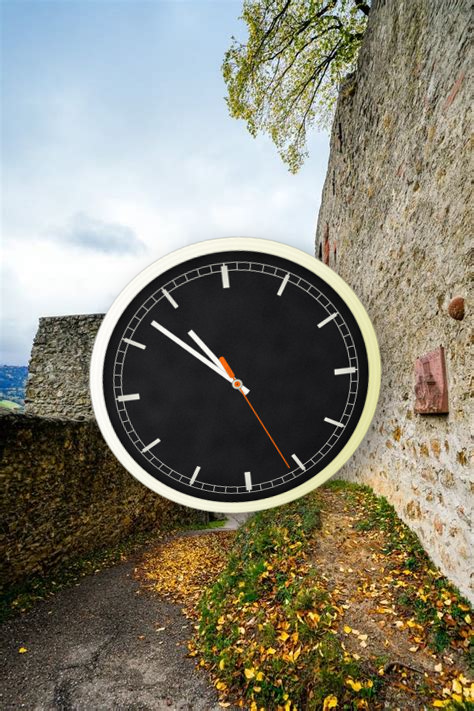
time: 10:52:26
